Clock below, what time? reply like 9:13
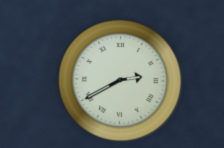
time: 2:40
